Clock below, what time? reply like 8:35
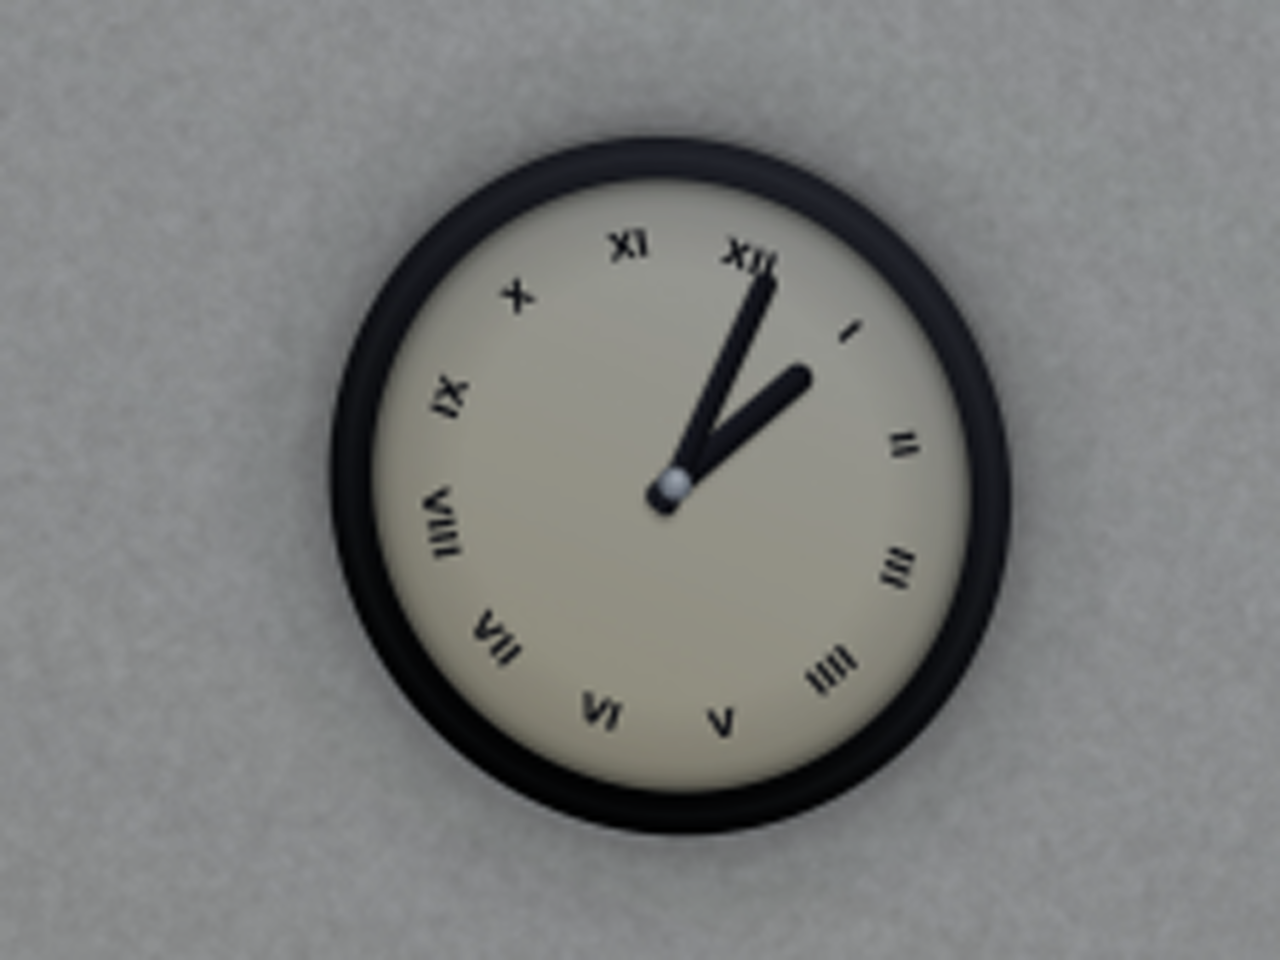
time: 1:01
